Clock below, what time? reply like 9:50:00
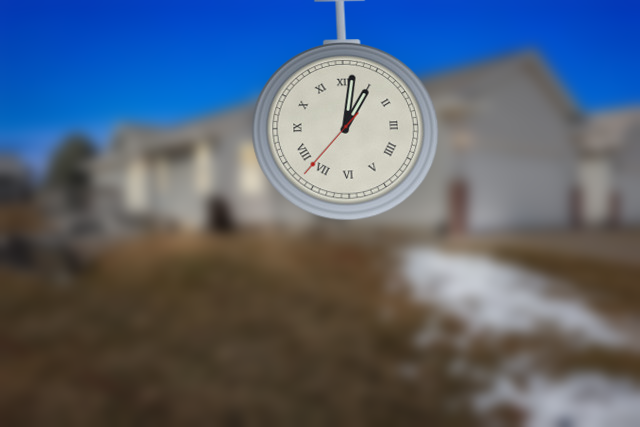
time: 1:01:37
